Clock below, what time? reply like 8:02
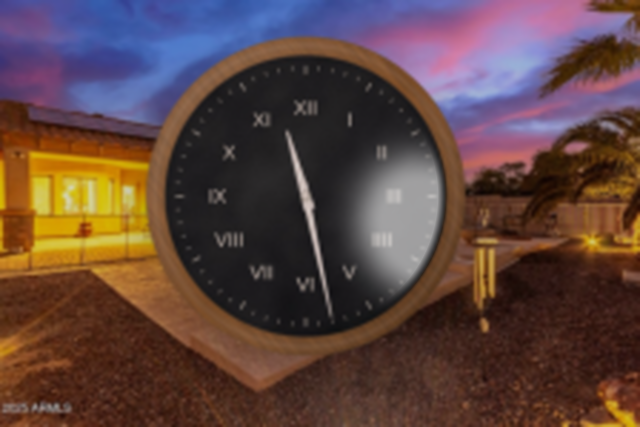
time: 11:28
